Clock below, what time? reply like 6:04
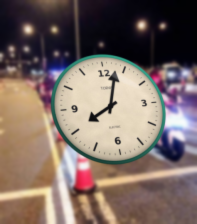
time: 8:03
